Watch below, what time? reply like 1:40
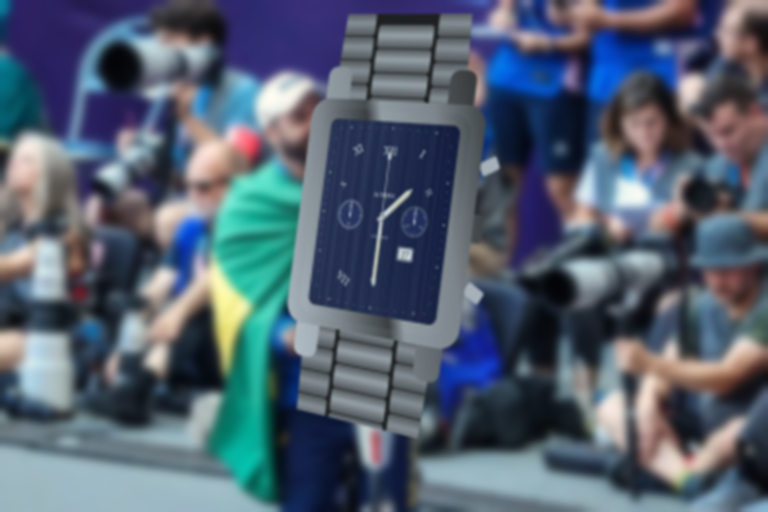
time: 1:30
